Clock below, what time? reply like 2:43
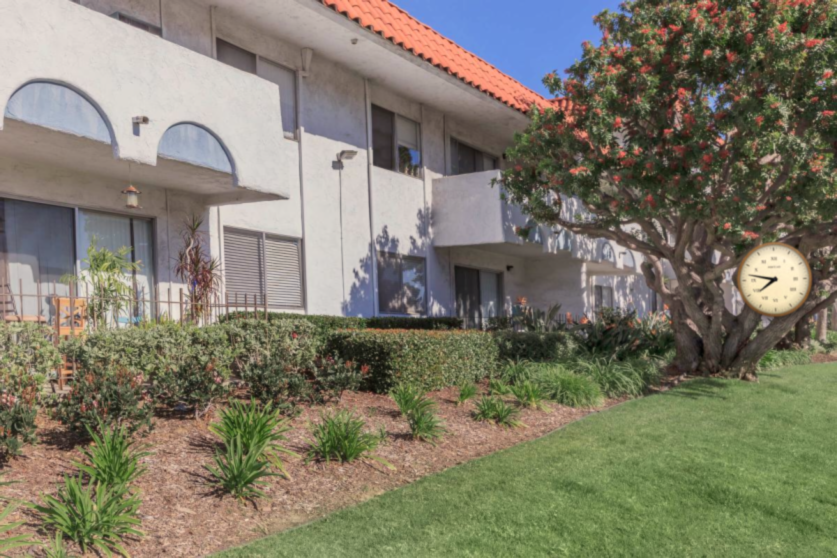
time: 7:47
